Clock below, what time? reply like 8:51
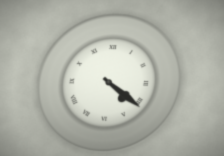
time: 4:21
